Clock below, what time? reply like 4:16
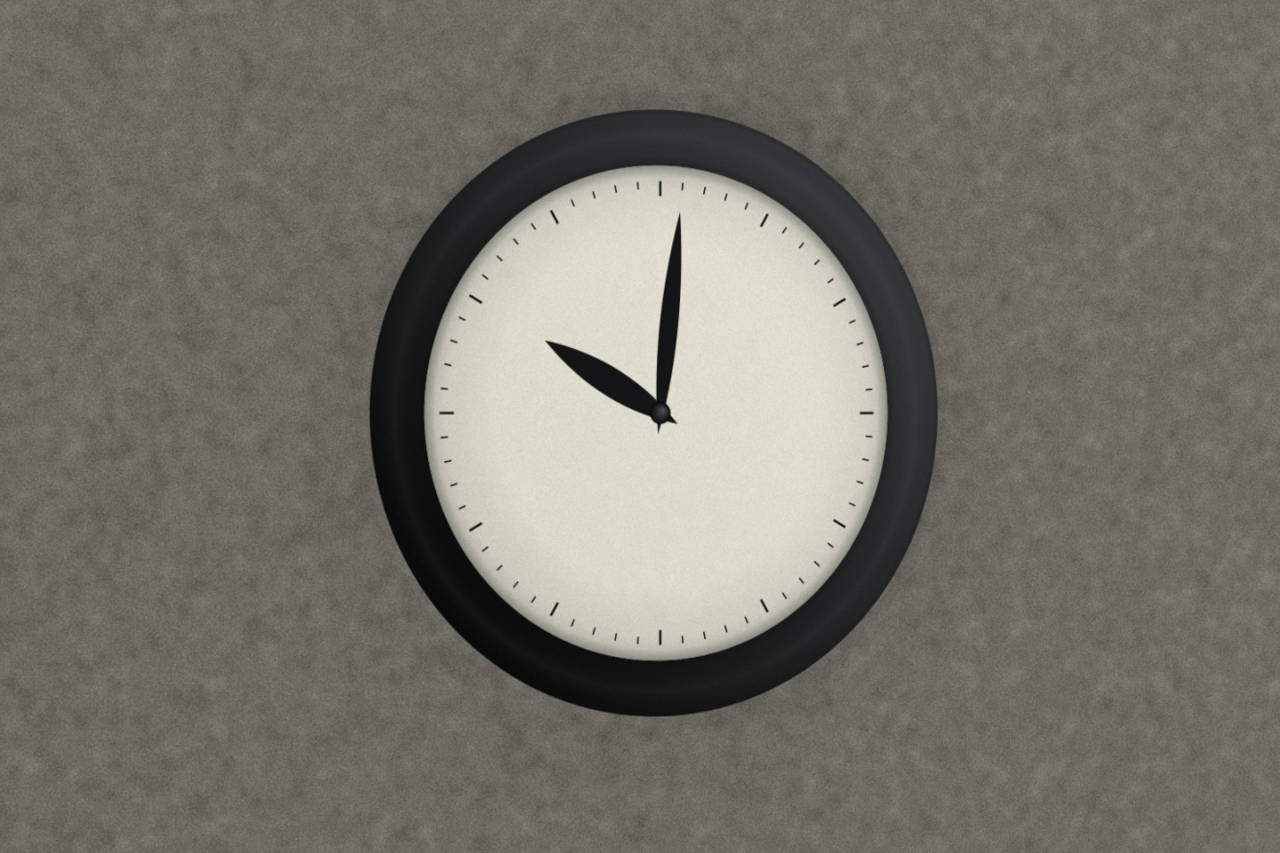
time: 10:01
